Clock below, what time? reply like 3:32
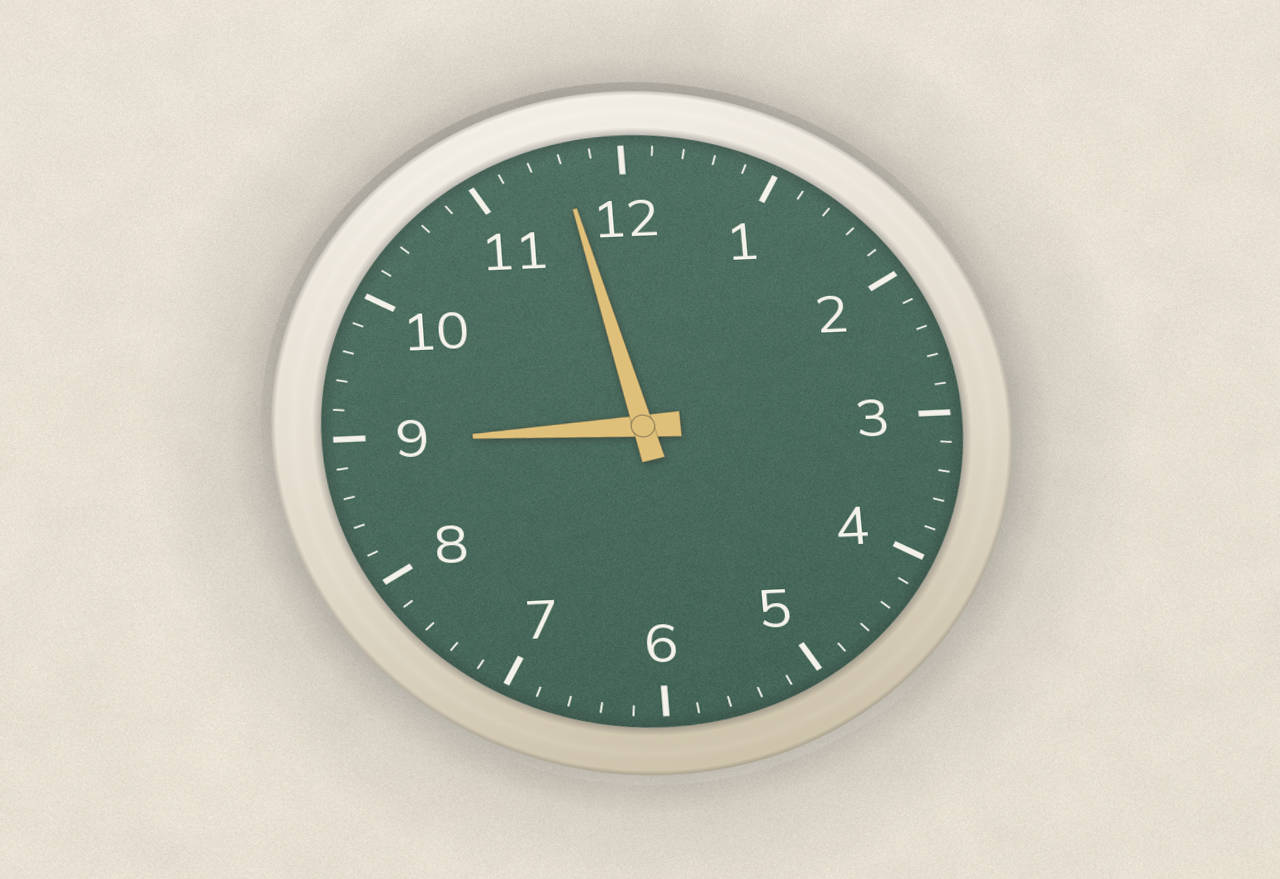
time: 8:58
